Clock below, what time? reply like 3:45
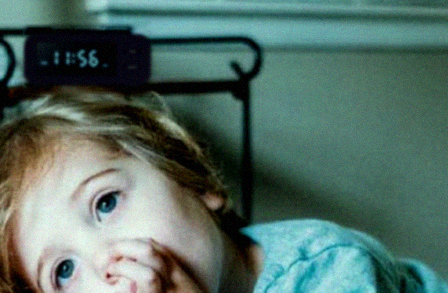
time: 11:56
